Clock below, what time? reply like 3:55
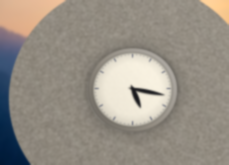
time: 5:17
